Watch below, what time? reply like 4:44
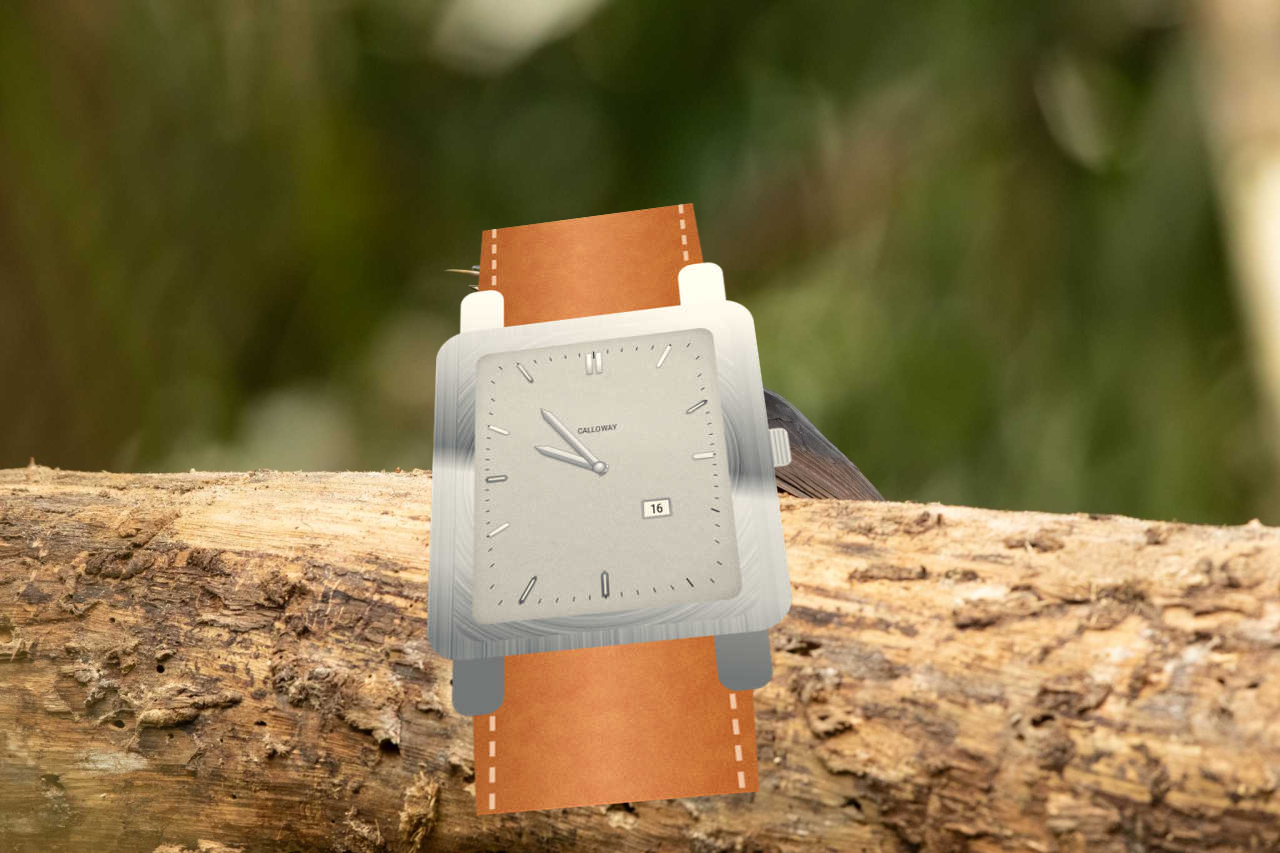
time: 9:54
